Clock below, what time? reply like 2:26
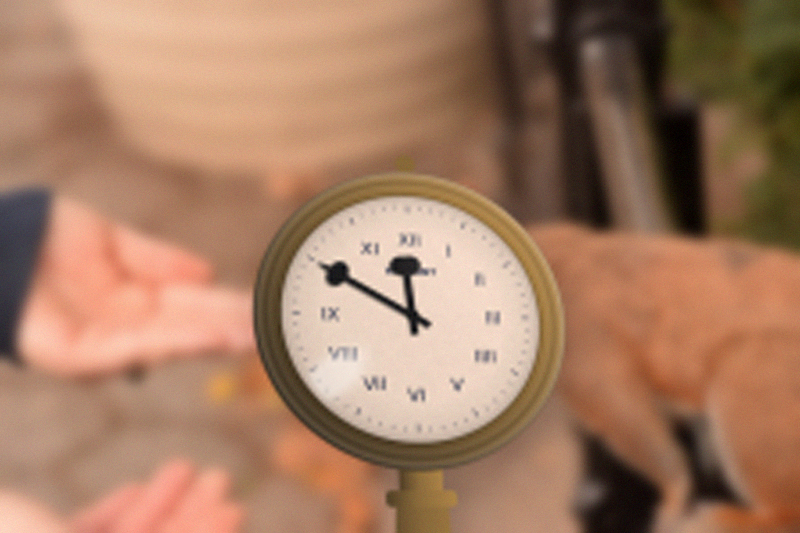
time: 11:50
